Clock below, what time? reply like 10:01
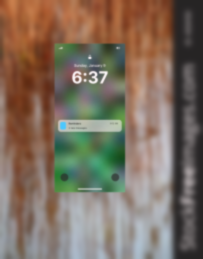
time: 6:37
